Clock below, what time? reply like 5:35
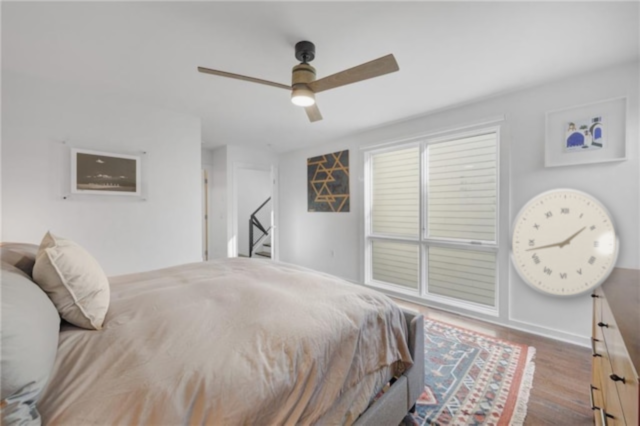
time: 1:43
